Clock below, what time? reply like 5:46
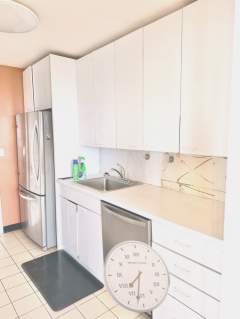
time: 7:32
